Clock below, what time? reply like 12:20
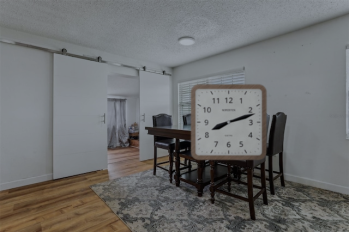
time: 8:12
